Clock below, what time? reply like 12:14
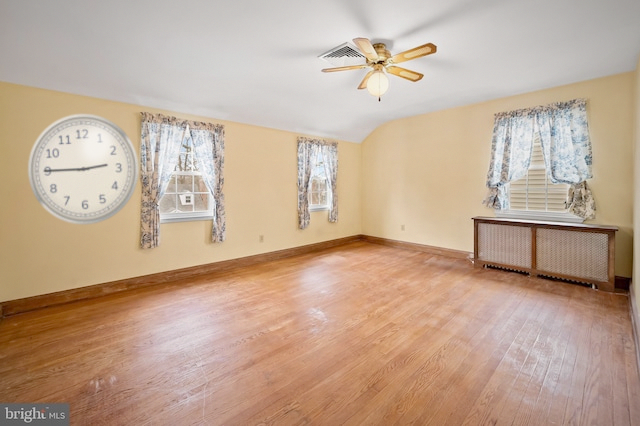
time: 2:45
